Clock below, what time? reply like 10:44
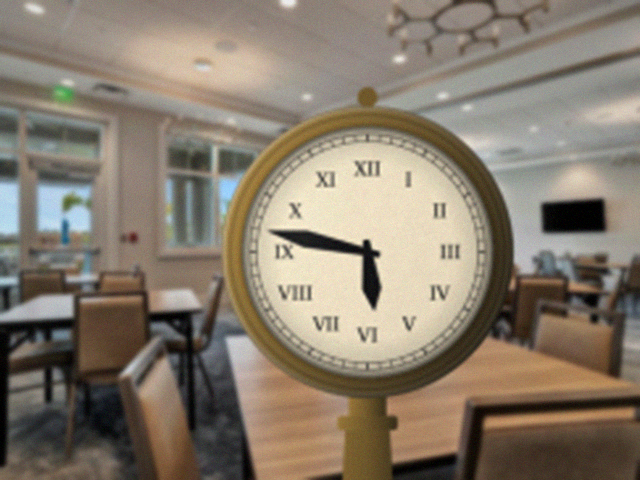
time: 5:47
